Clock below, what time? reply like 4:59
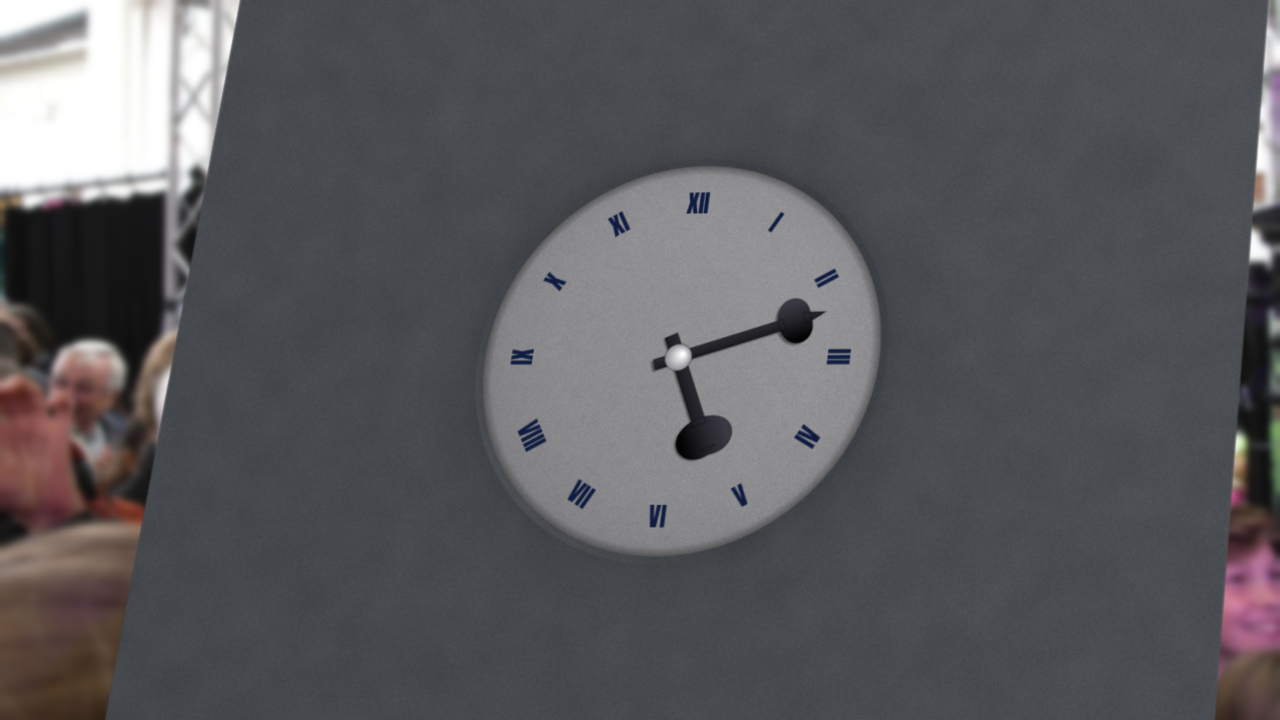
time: 5:12
